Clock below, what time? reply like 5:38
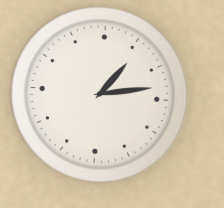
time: 1:13
